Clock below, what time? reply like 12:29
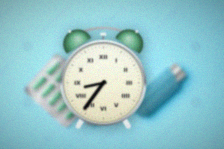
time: 8:36
